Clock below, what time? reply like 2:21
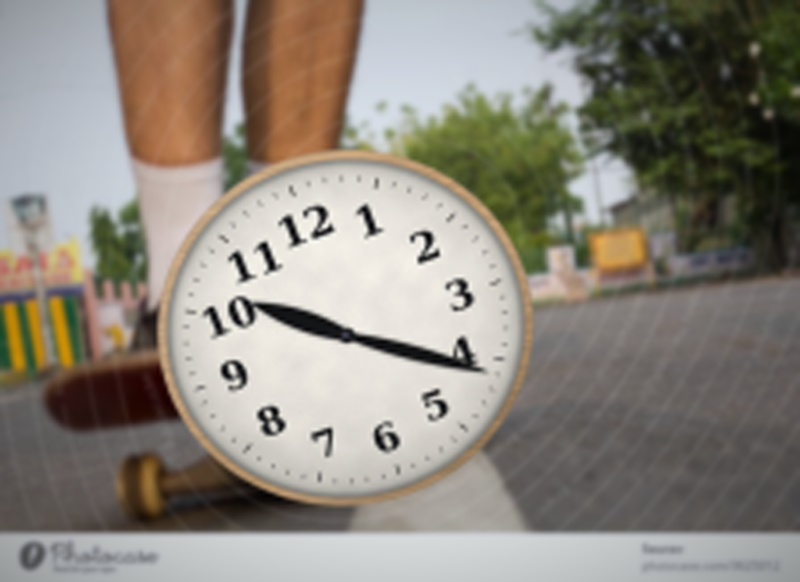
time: 10:21
